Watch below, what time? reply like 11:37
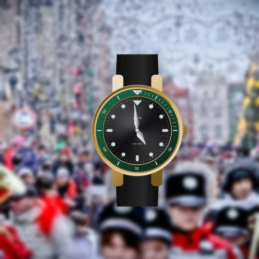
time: 4:59
